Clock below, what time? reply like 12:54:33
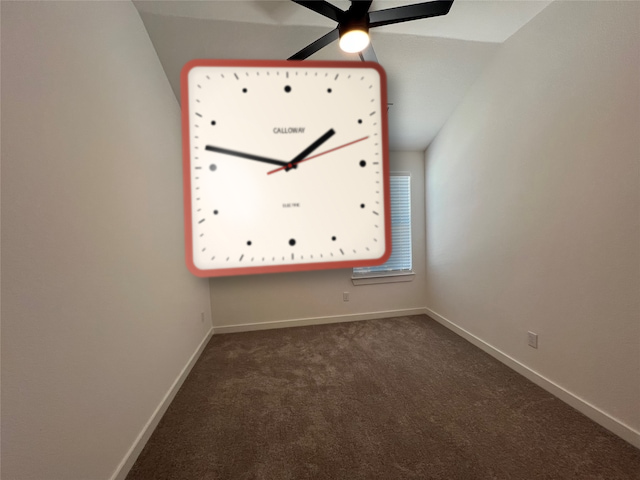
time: 1:47:12
